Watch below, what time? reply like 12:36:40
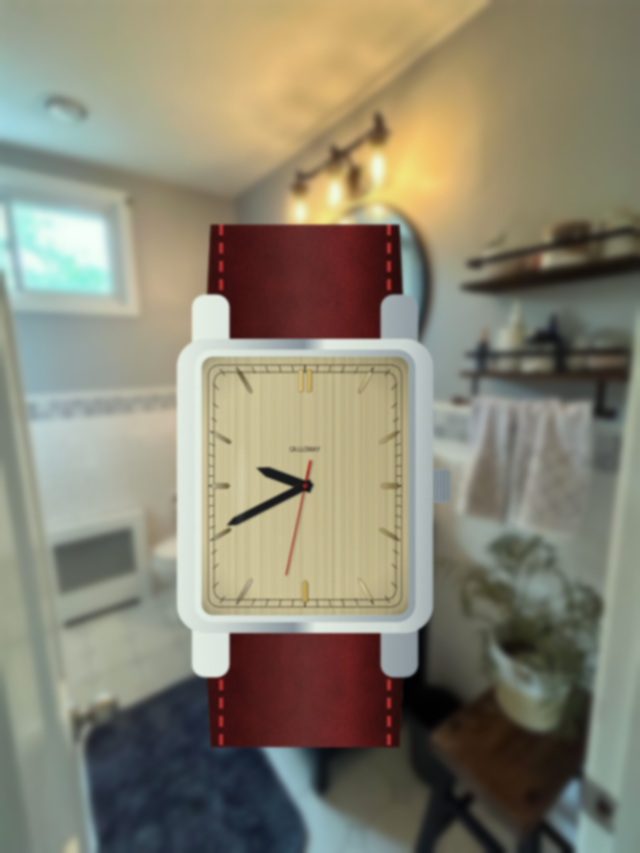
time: 9:40:32
